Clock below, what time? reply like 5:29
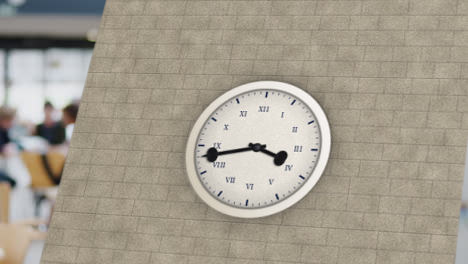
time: 3:43
